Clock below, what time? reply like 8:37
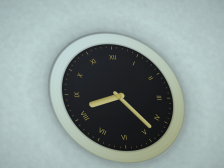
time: 8:23
